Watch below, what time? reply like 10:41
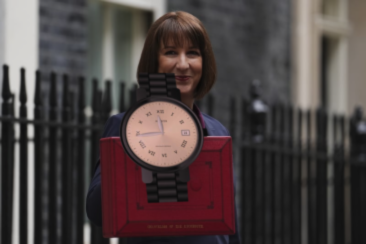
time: 11:44
